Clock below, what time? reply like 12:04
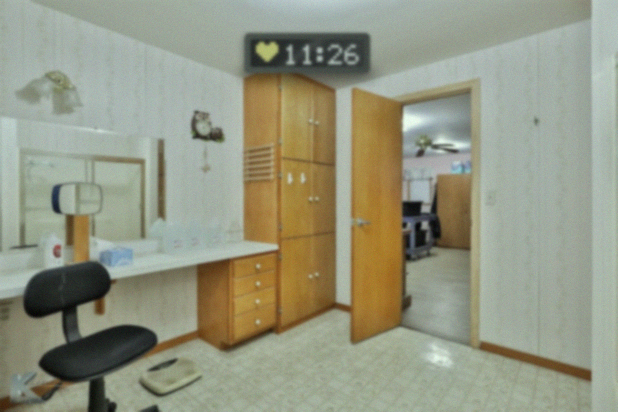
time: 11:26
